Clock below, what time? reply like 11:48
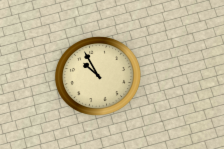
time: 10:58
